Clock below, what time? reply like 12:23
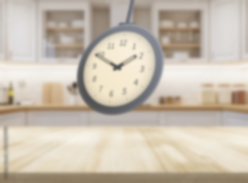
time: 1:49
